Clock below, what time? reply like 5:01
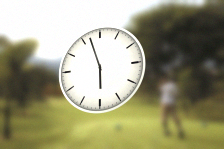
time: 5:57
